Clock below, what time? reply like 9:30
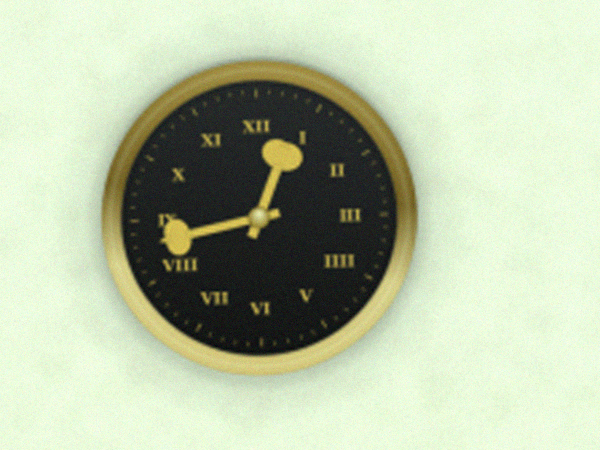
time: 12:43
